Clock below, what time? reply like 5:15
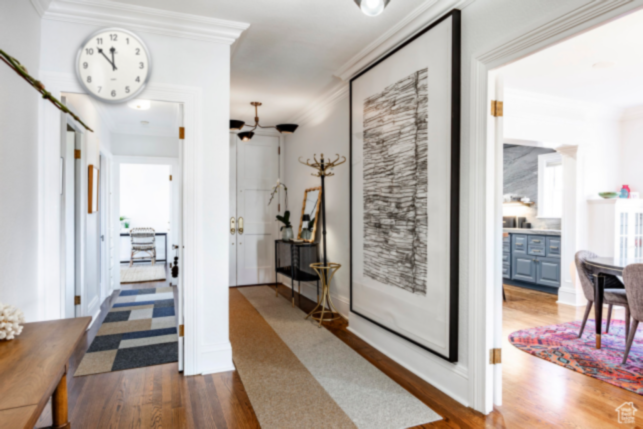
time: 11:53
